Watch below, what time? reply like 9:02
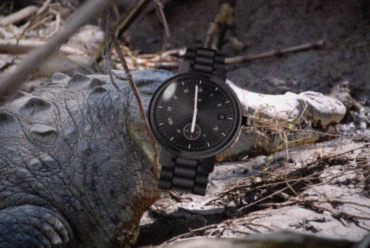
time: 5:59
